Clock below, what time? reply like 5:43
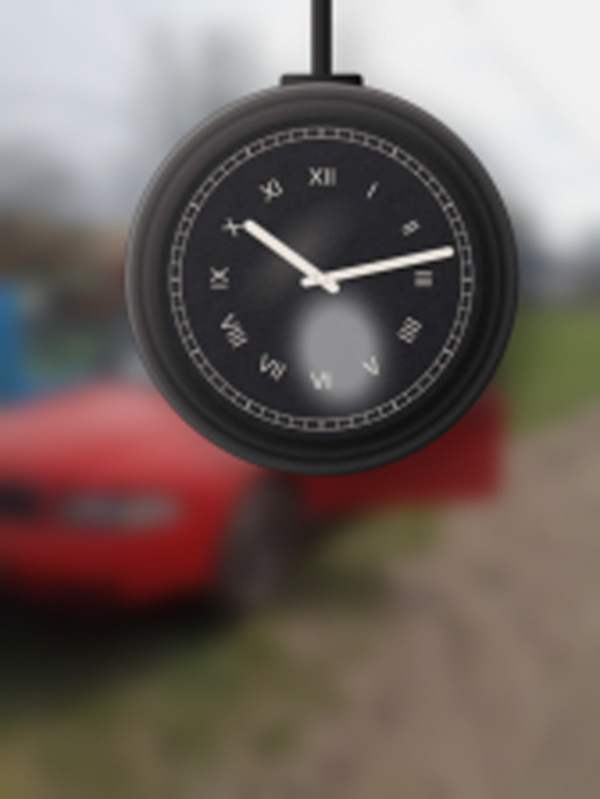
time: 10:13
